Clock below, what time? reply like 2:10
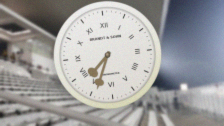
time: 7:34
